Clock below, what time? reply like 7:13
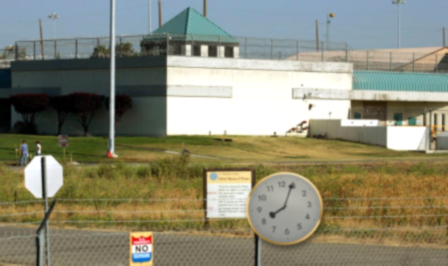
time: 8:04
